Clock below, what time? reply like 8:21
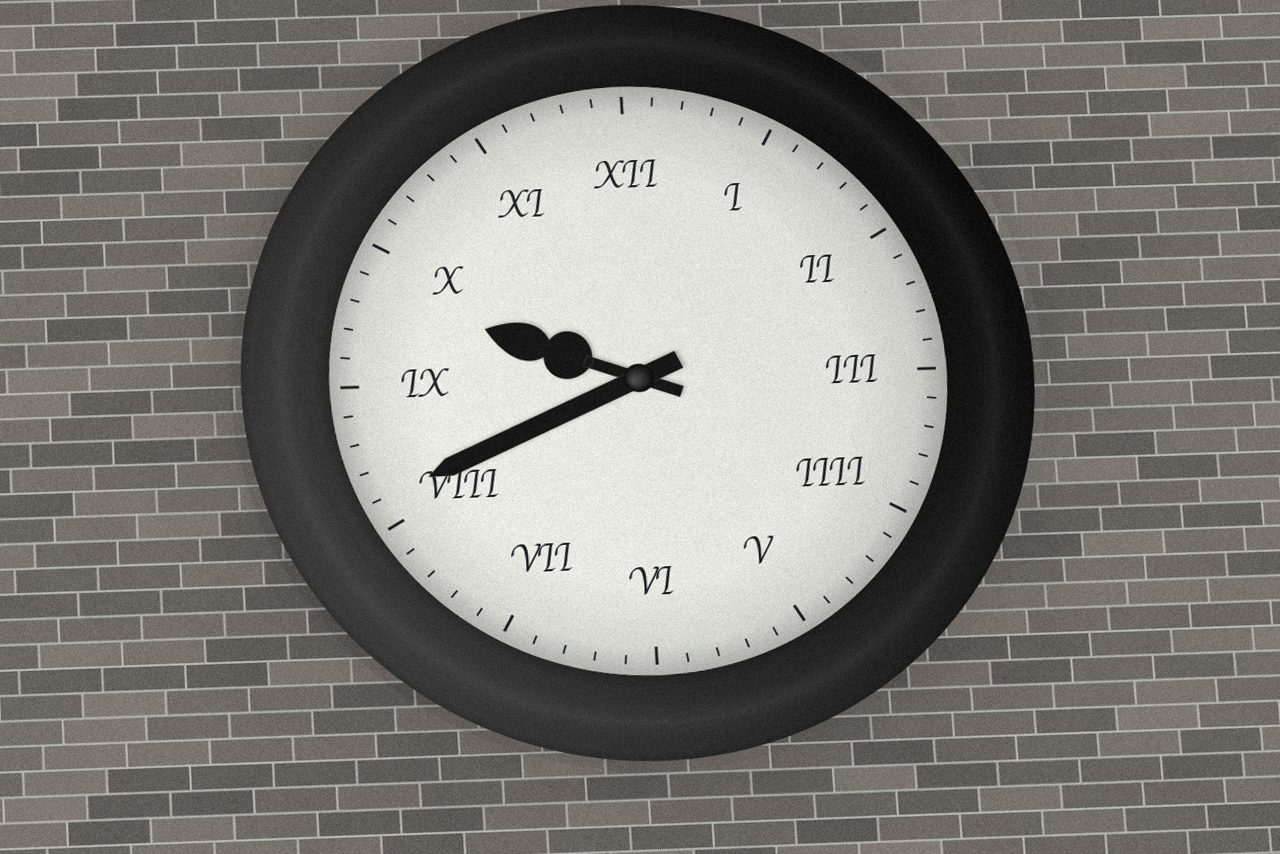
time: 9:41
